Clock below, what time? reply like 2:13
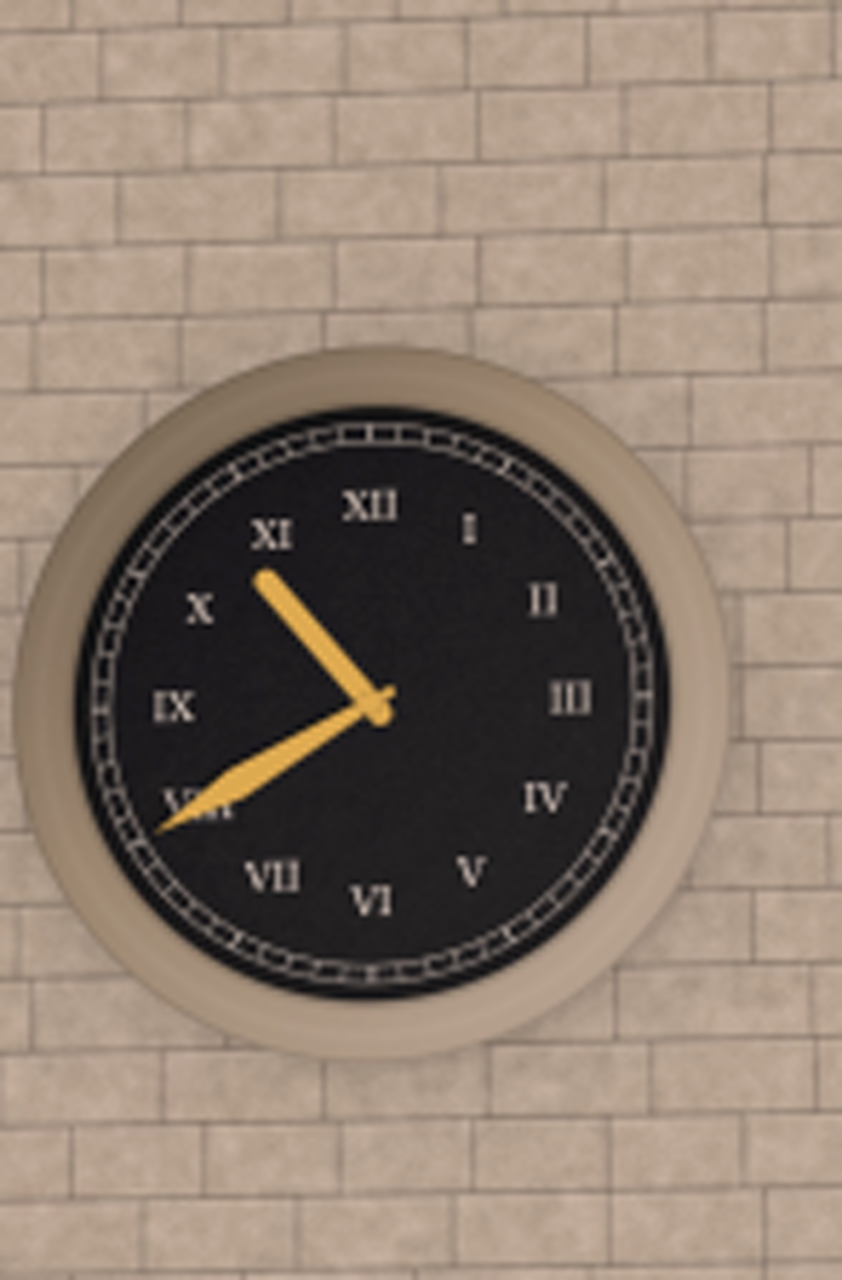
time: 10:40
